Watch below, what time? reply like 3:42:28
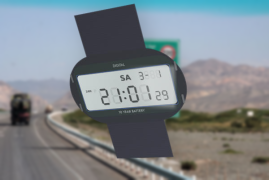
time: 21:01:29
